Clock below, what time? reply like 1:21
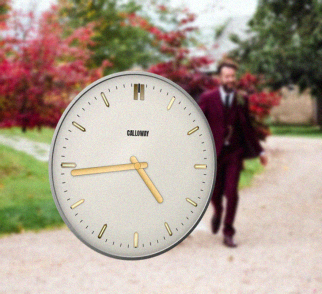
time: 4:44
